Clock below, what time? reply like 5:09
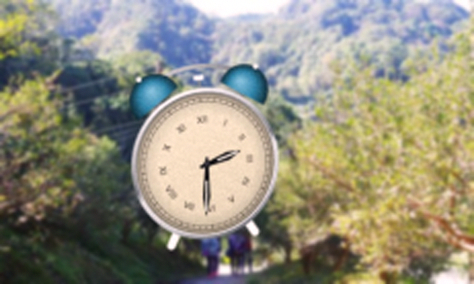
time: 2:31
